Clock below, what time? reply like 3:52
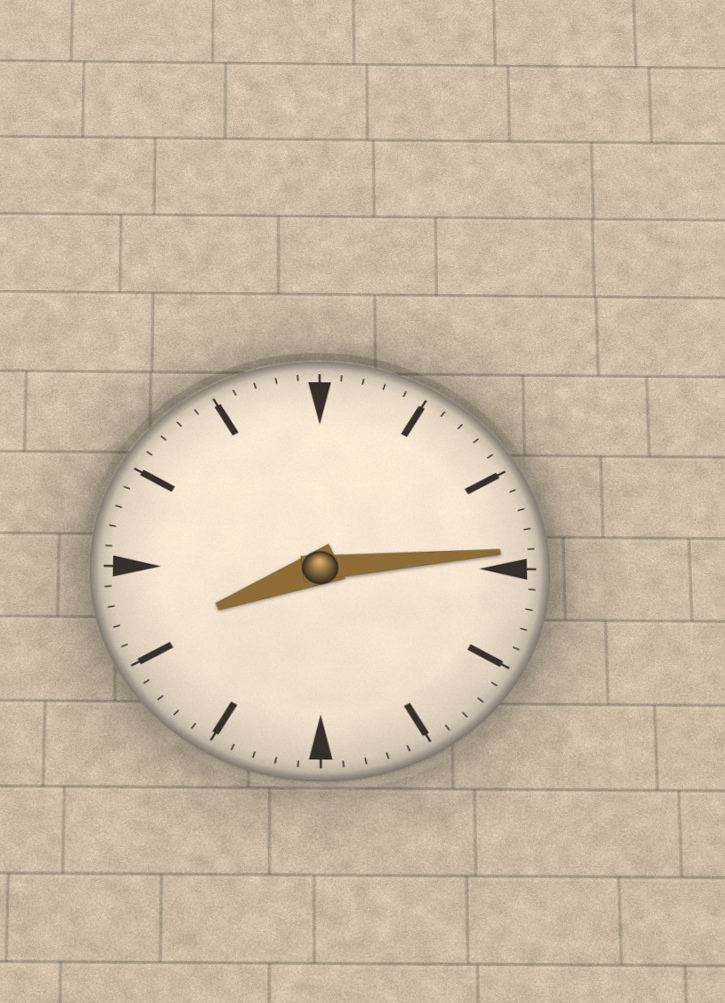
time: 8:14
